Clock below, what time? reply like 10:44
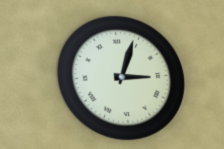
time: 3:04
